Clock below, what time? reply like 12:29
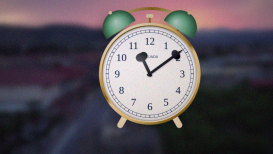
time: 11:09
